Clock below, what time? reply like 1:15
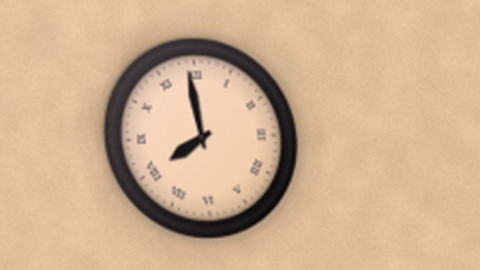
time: 7:59
